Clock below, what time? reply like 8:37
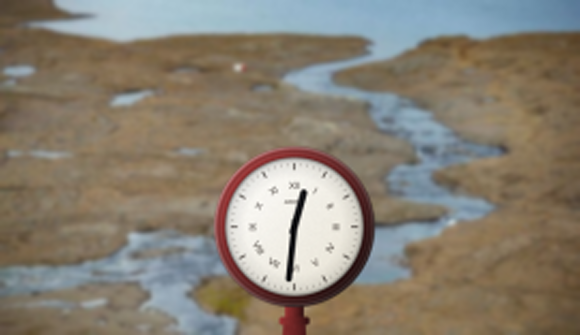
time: 12:31
